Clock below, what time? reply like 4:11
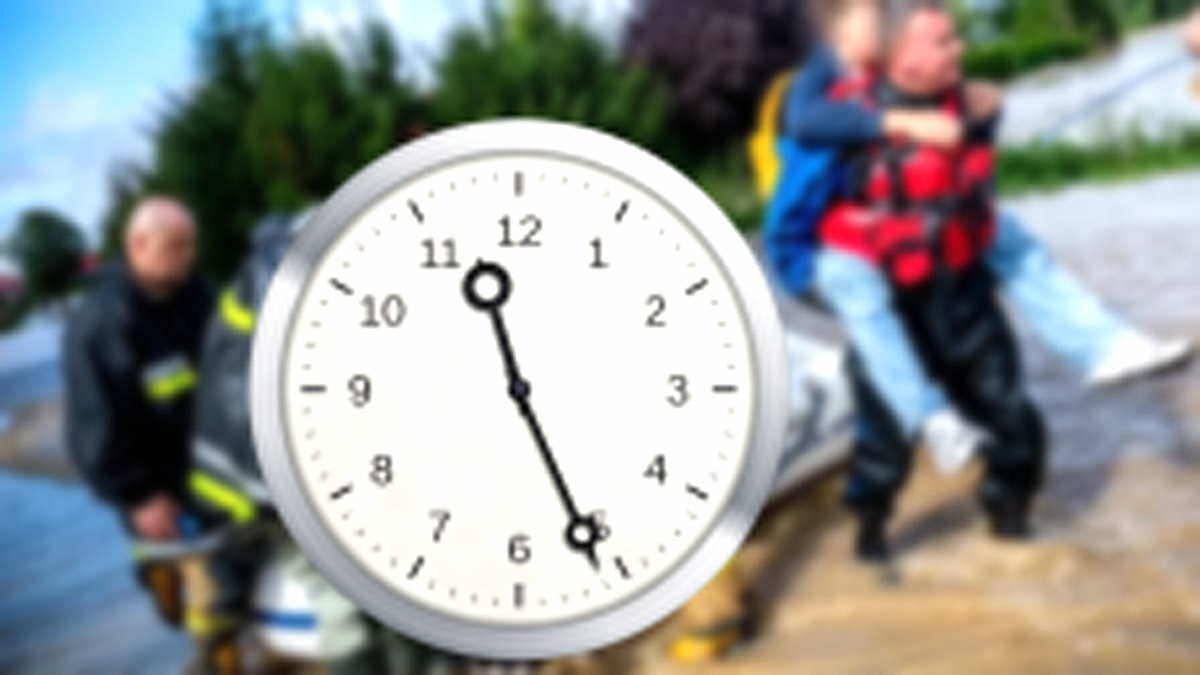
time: 11:26
